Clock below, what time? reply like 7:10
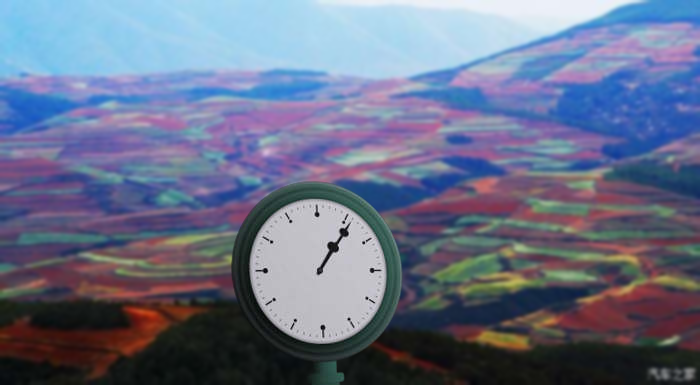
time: 1:06
